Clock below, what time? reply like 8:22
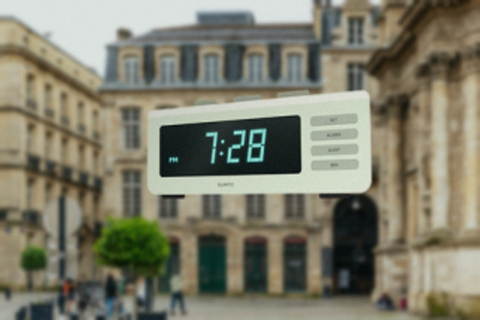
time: 7:28
